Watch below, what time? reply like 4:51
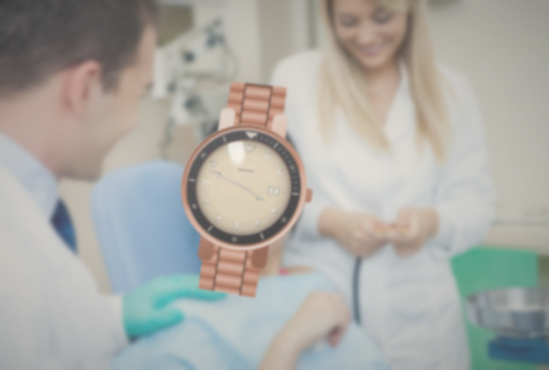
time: 3:48
